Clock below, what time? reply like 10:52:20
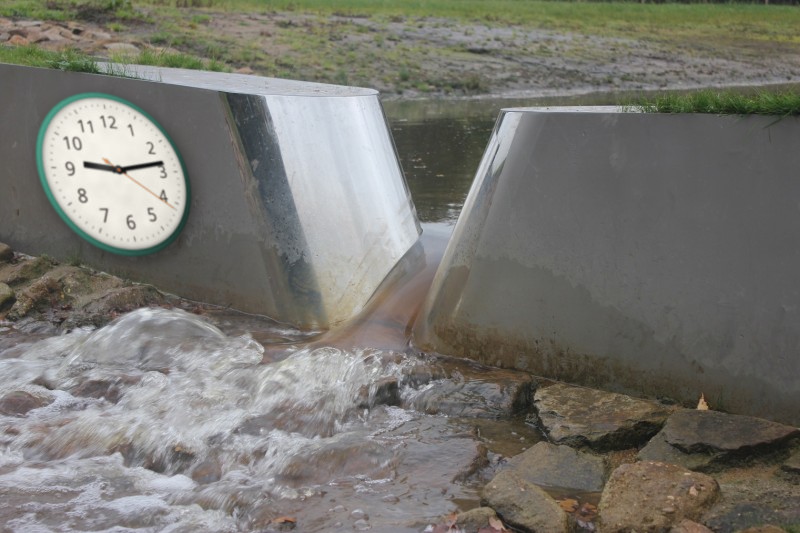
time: 9:13:21
